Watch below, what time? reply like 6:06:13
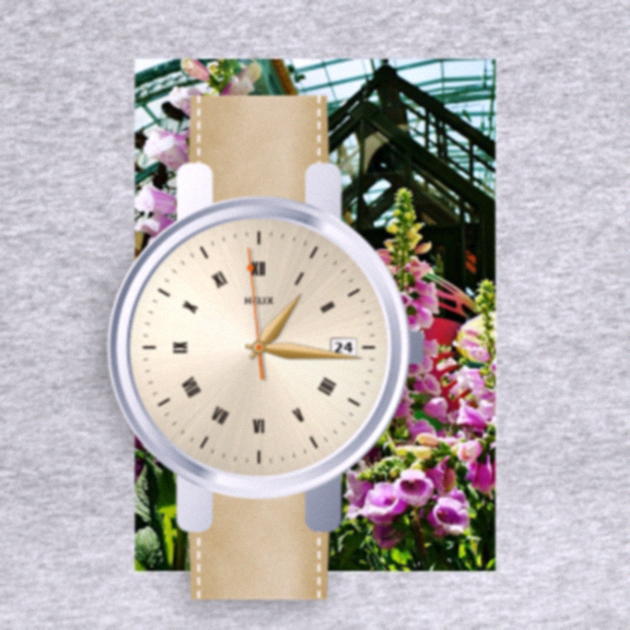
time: 1:15:59
